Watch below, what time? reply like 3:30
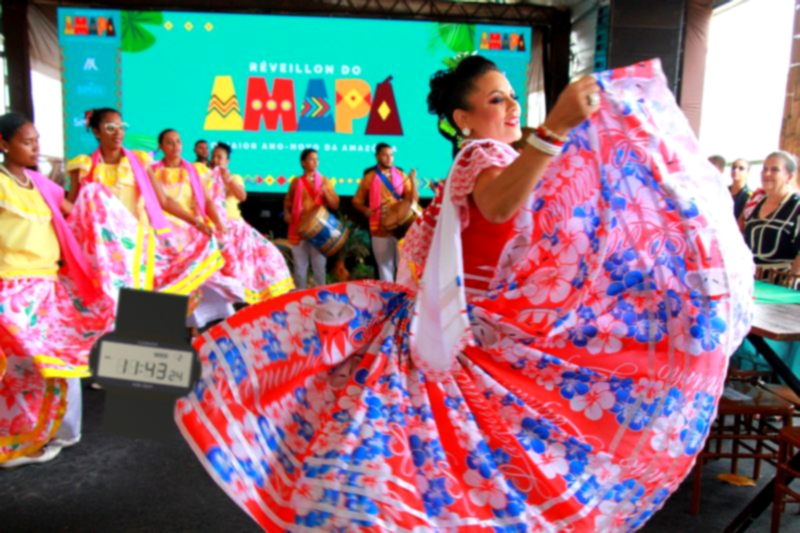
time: 11:43
